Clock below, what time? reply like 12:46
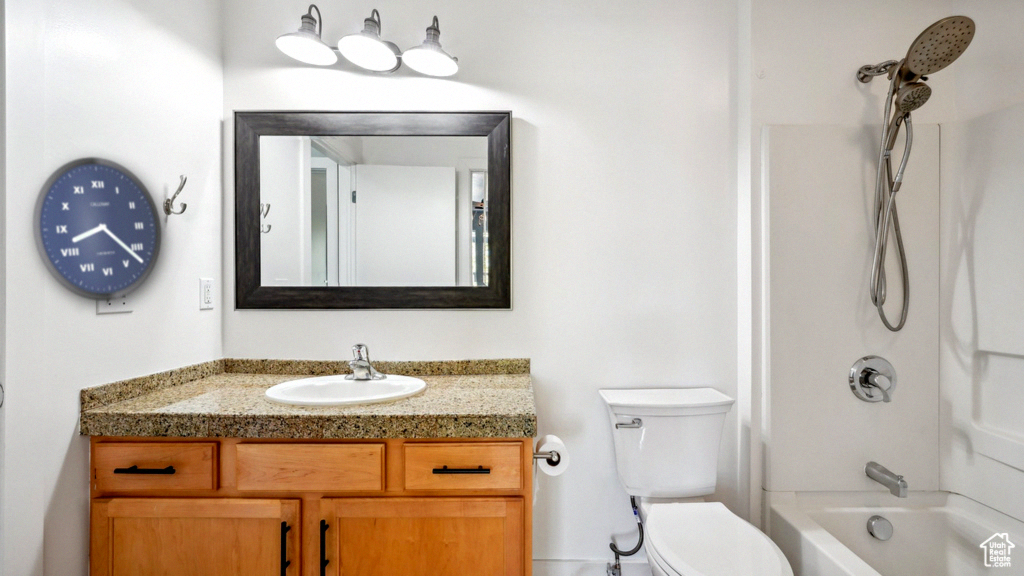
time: 8:22
